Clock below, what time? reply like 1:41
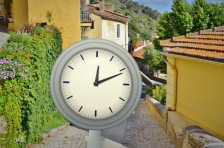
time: 12:11
